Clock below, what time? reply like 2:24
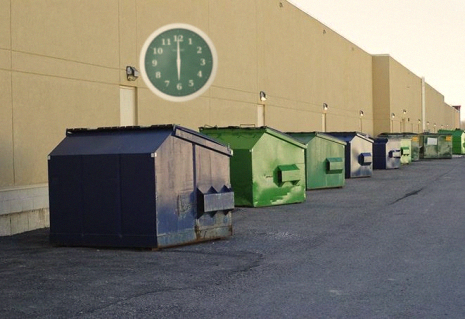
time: 6:00
